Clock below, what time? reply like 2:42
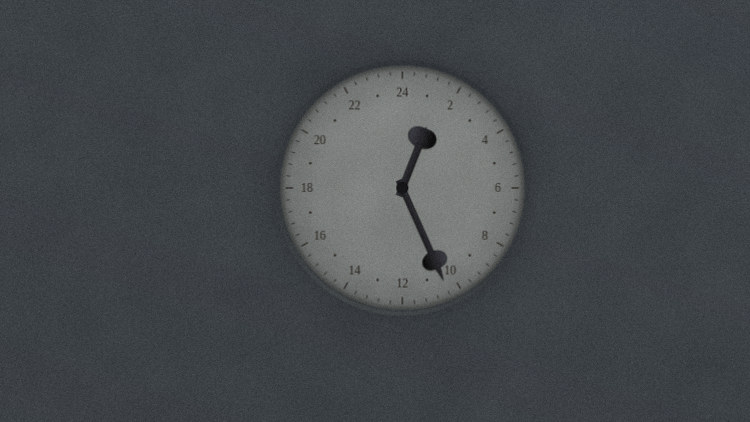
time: 1:26
